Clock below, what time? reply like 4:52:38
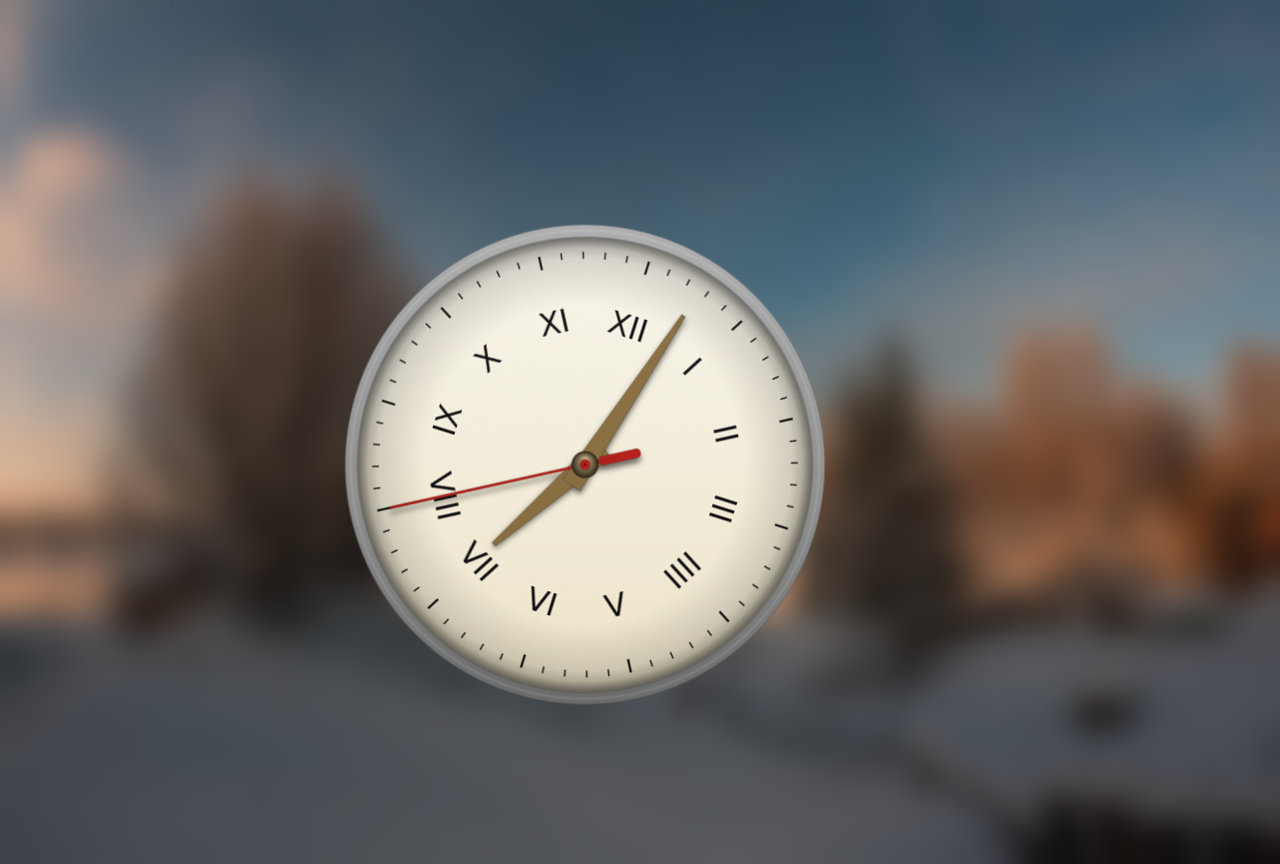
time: 7:02:40
